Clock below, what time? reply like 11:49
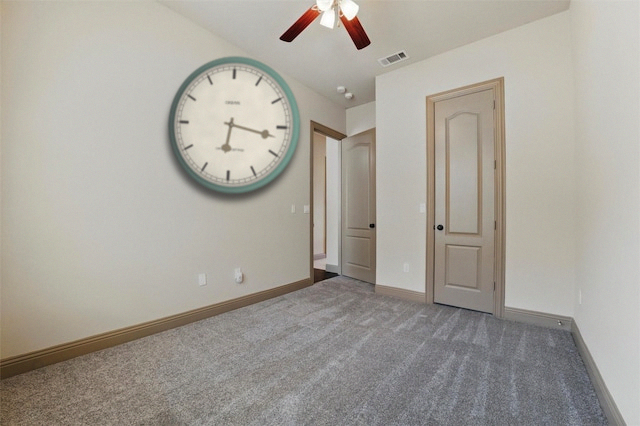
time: 6:17
